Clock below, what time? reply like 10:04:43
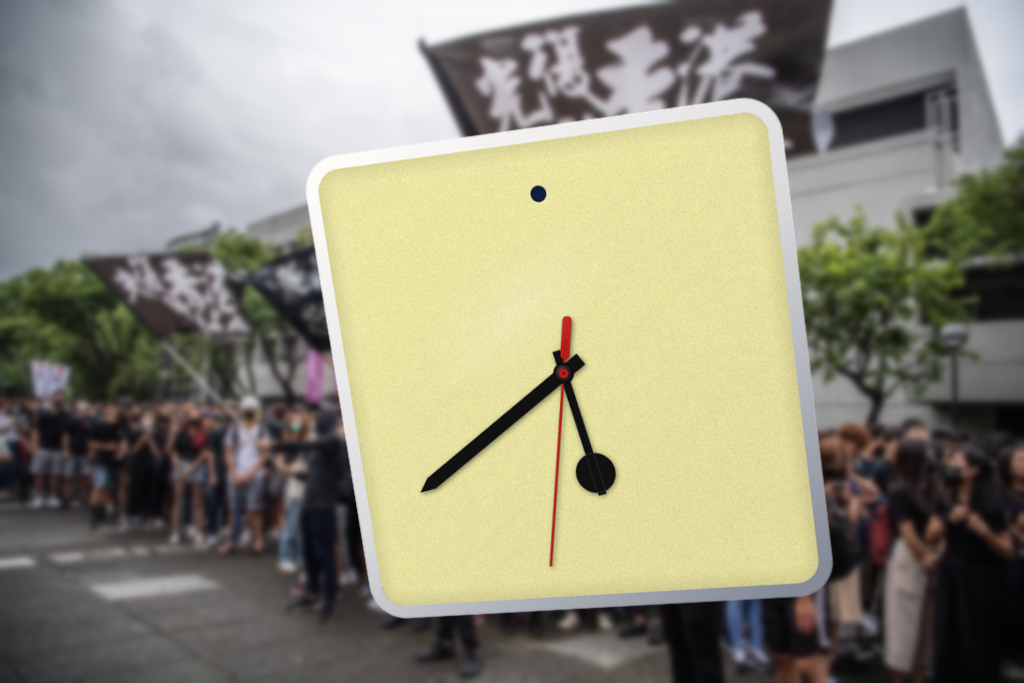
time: 5:39:32
